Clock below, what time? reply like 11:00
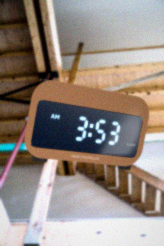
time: 3:53
